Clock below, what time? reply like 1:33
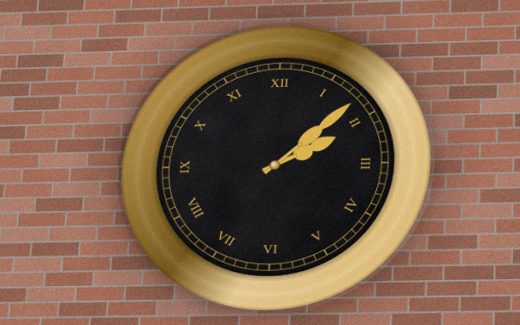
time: 2:08
